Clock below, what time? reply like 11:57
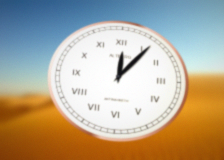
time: 12:06
